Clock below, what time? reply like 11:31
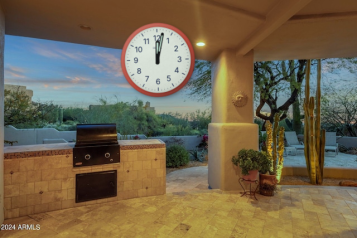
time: 12:02
